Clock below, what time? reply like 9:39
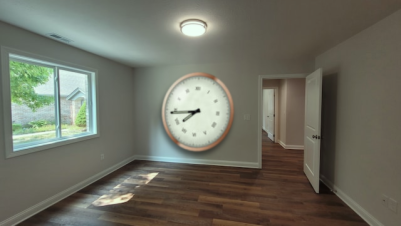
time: 7:44
